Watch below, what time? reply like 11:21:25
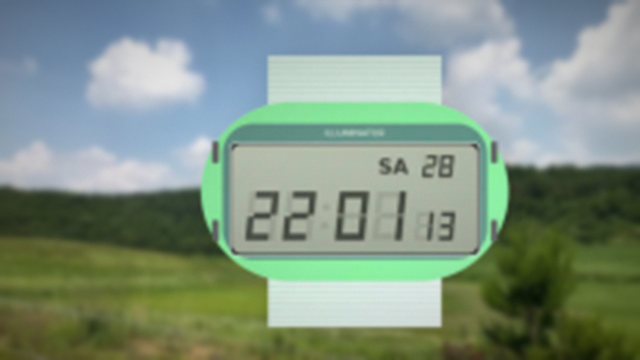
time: 22:01:13
